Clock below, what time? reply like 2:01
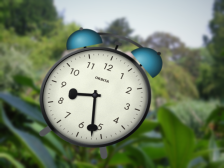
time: 8:27
